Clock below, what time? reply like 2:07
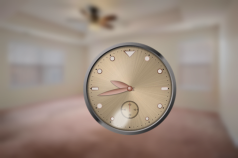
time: 9:43
